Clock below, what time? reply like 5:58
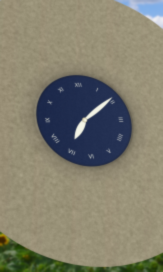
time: 7:09
